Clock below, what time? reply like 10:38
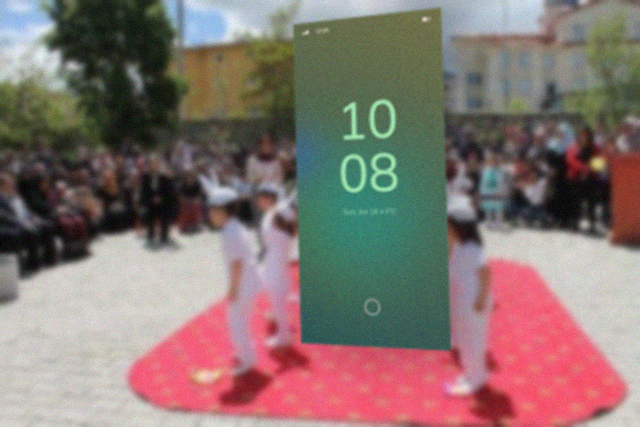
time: 10:08
